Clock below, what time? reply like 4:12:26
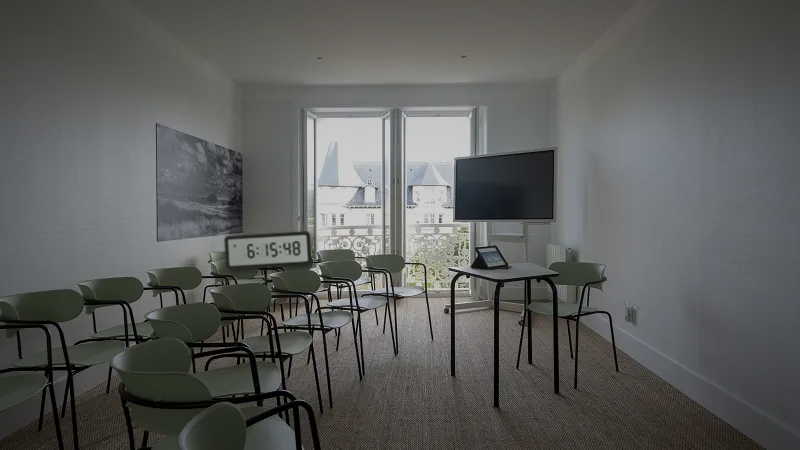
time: 6:15:48
